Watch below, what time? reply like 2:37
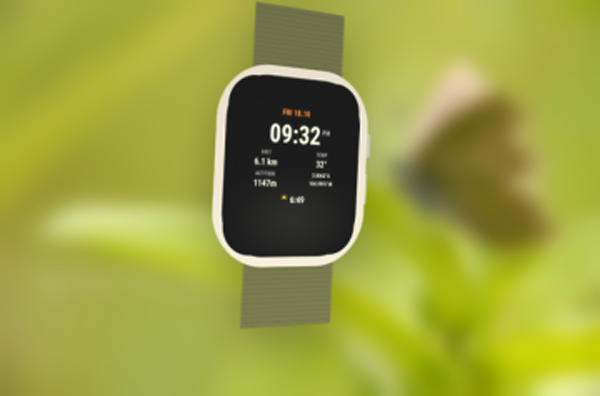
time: 9:32
